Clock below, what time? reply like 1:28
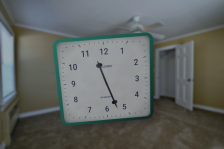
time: 11:27
